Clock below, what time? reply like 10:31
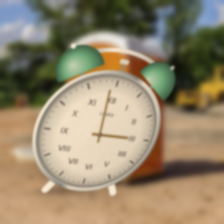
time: 2:59
